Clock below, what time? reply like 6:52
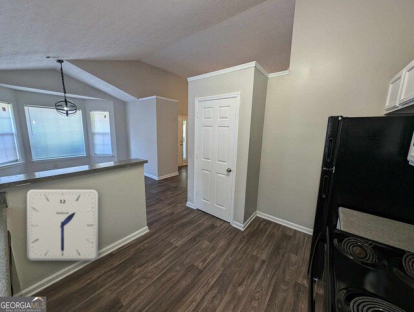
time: 1:30
